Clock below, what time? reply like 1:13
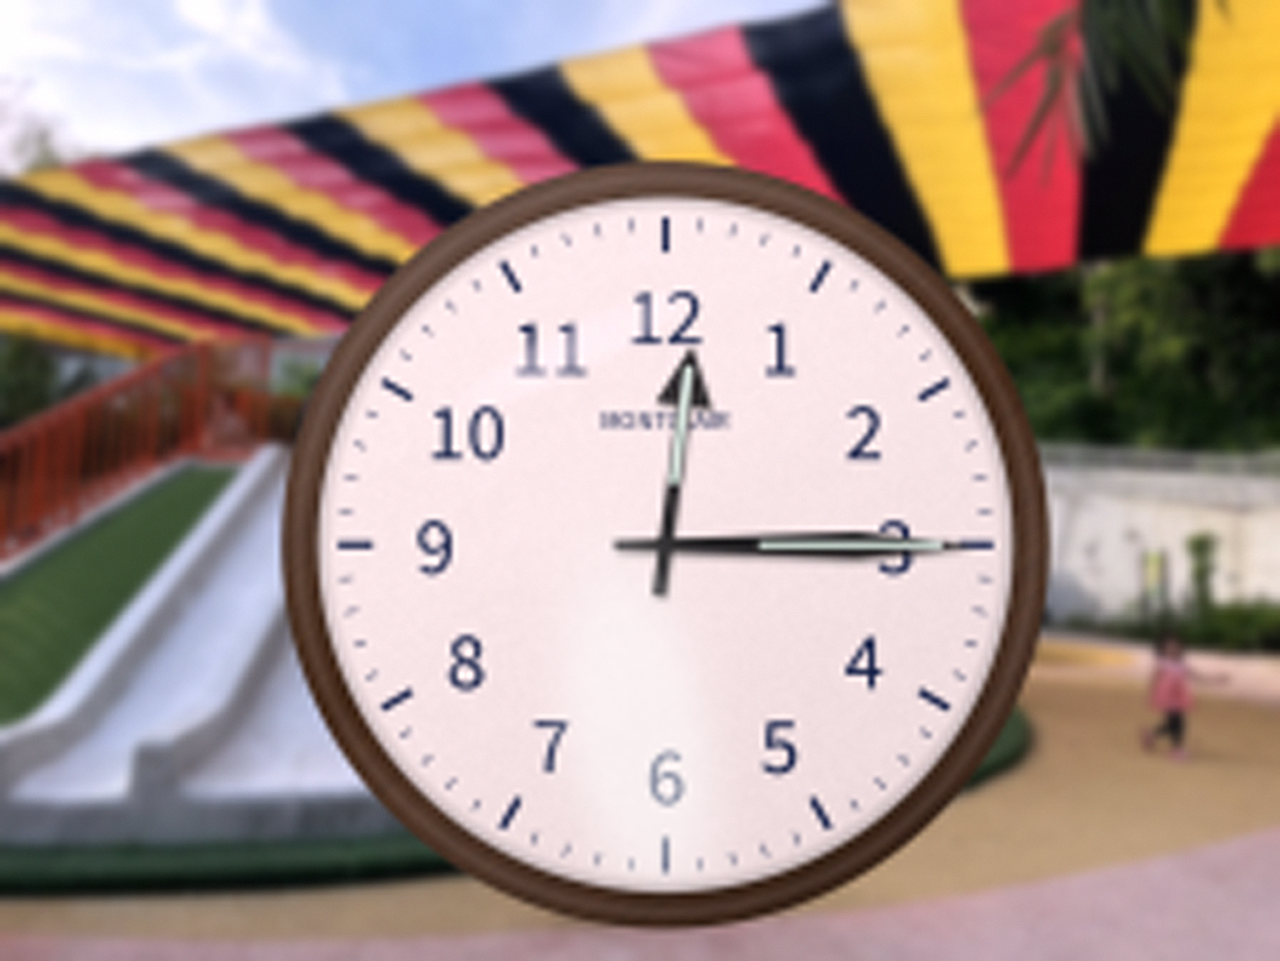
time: 12:15
